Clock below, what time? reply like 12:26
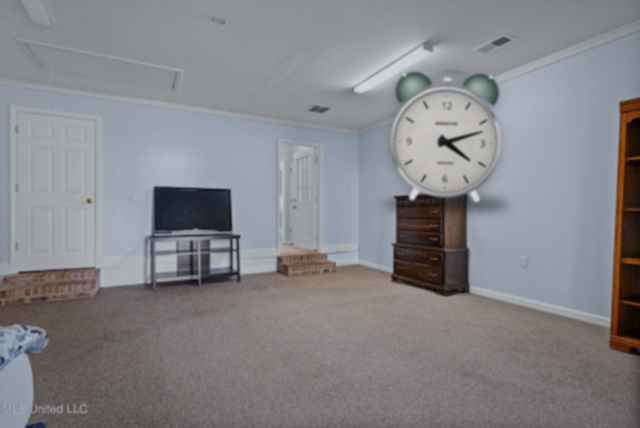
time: 4:12
